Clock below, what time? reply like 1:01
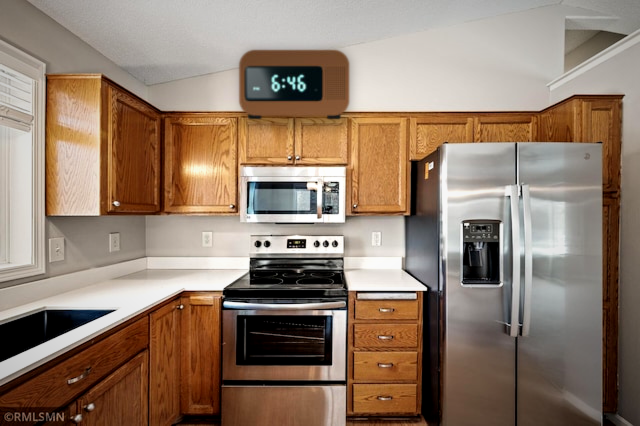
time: 6:46
